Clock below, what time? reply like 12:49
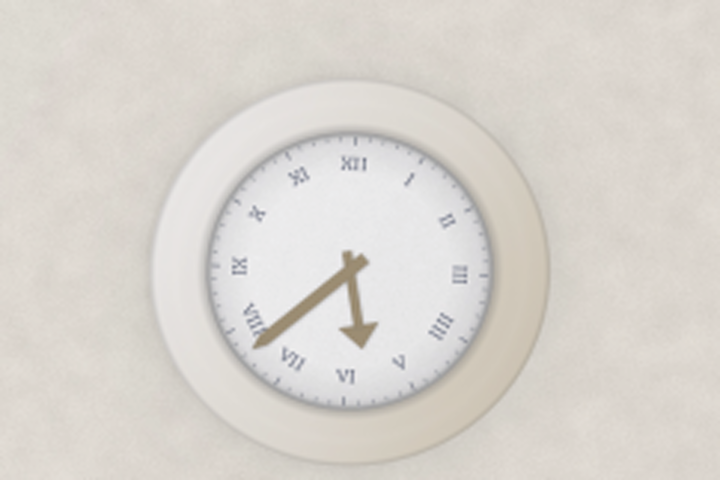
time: 5:38
